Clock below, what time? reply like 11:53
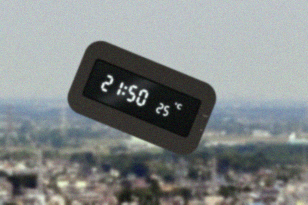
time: 21:50
